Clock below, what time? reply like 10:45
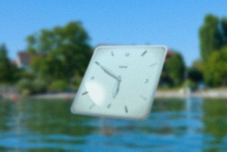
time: 5:50
